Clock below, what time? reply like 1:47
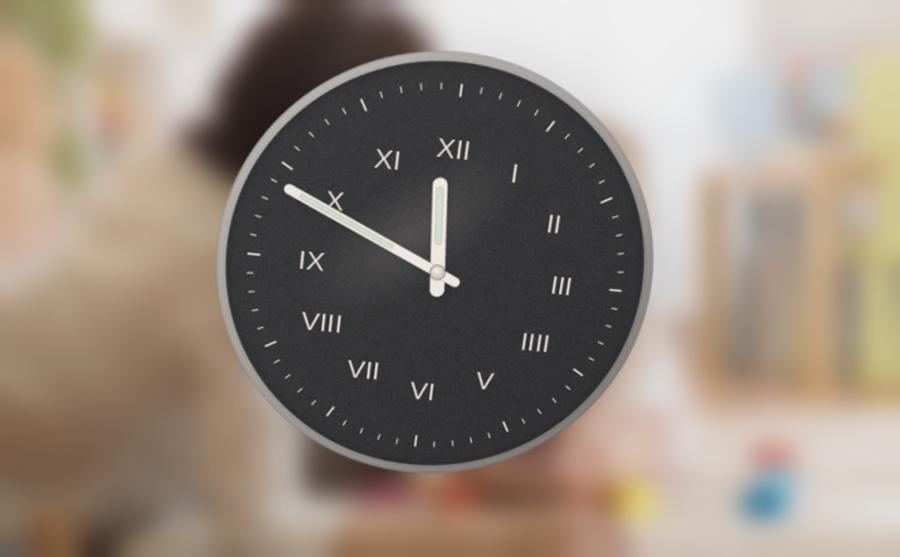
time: 11:49
